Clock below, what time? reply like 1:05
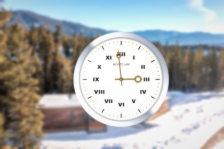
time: 2:59
